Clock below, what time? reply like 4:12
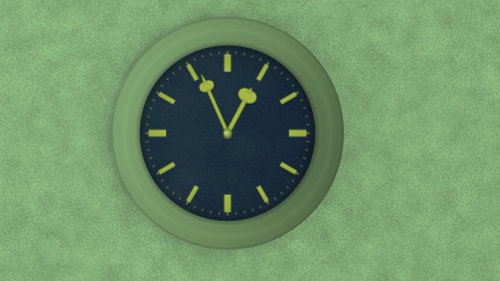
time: 12:56
